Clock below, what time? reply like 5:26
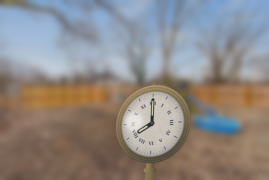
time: 8:00
